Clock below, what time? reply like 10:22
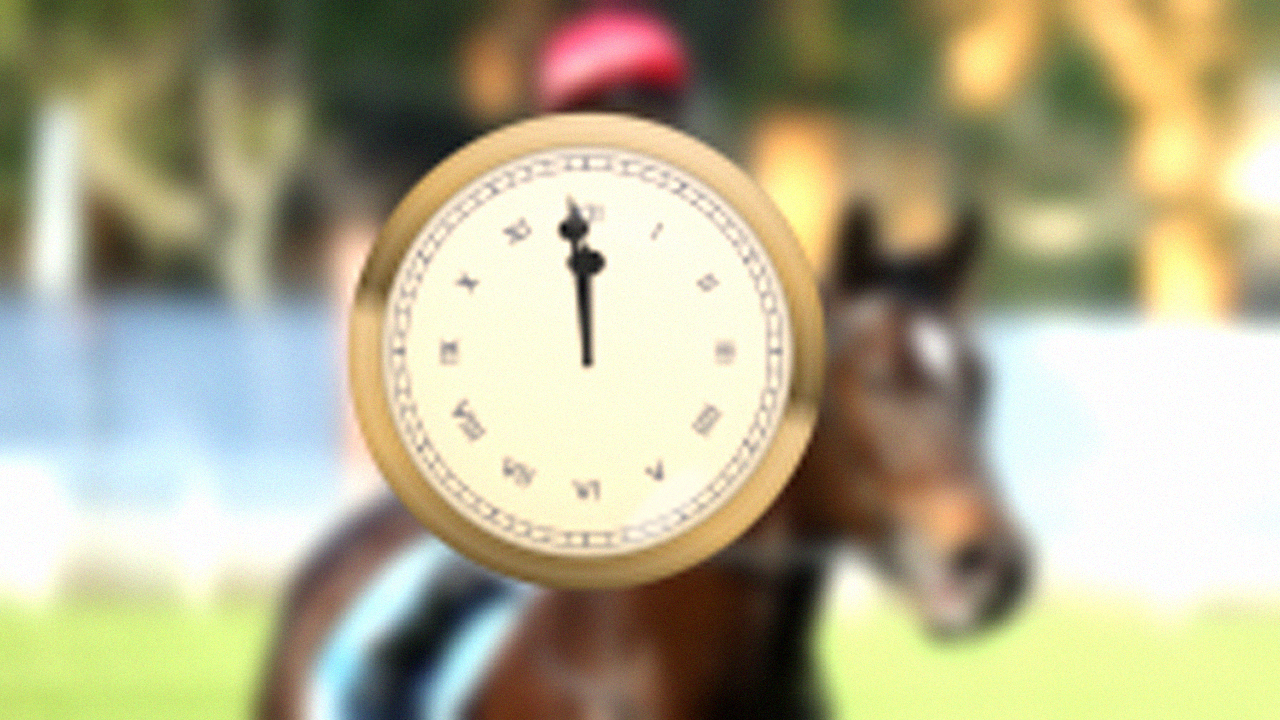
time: 11:59
